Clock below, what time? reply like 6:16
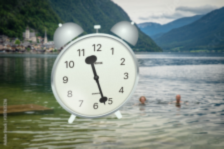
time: 11:27
